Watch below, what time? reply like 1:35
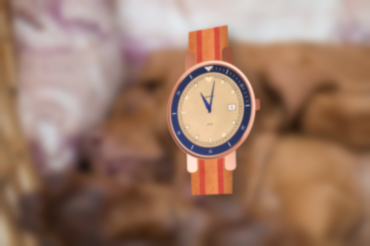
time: 11:02
